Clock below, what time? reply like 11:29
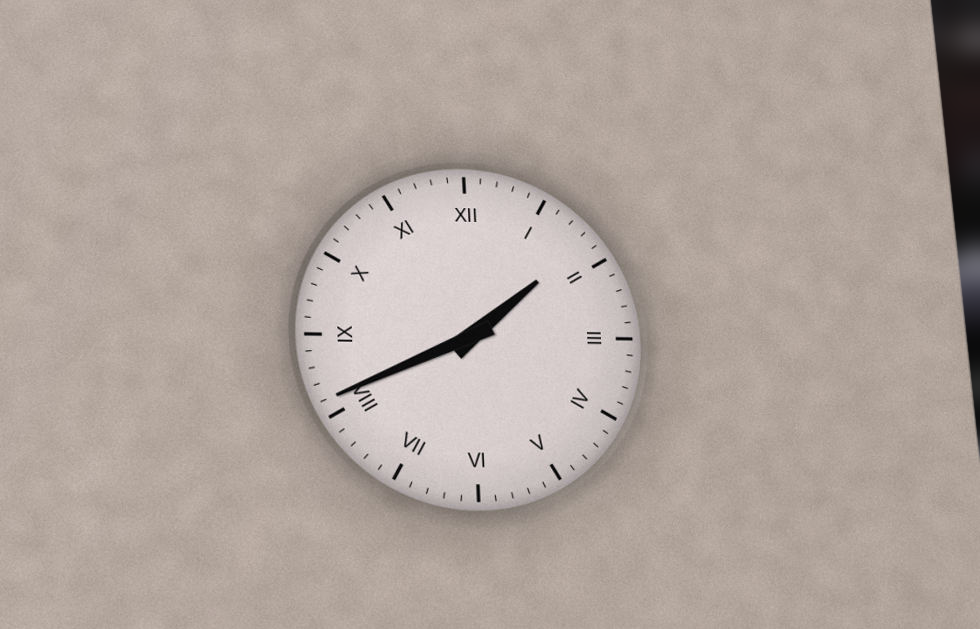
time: 1:41
